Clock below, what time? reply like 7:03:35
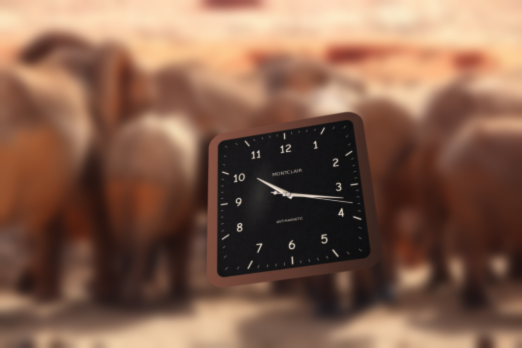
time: 10:17:18
